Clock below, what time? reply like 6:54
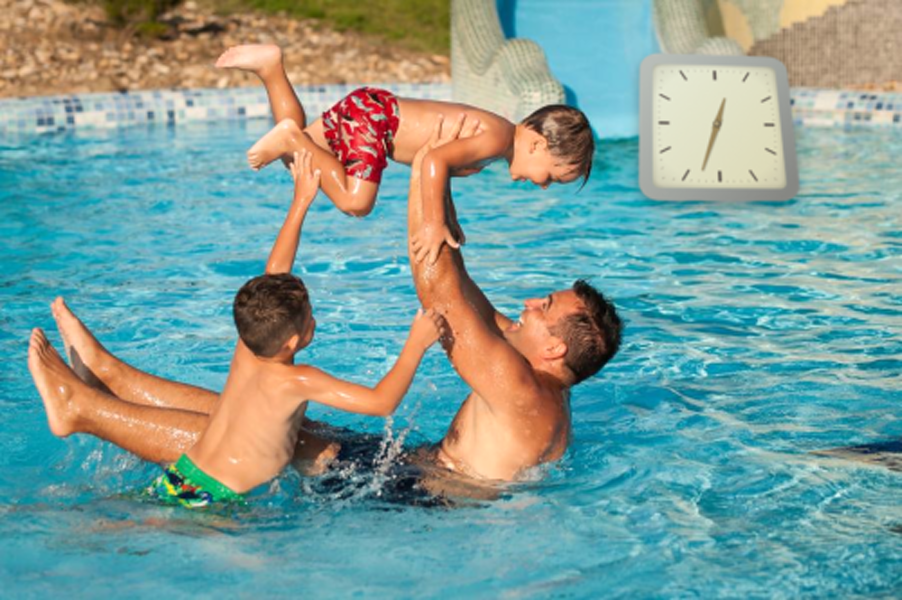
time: 12:33
